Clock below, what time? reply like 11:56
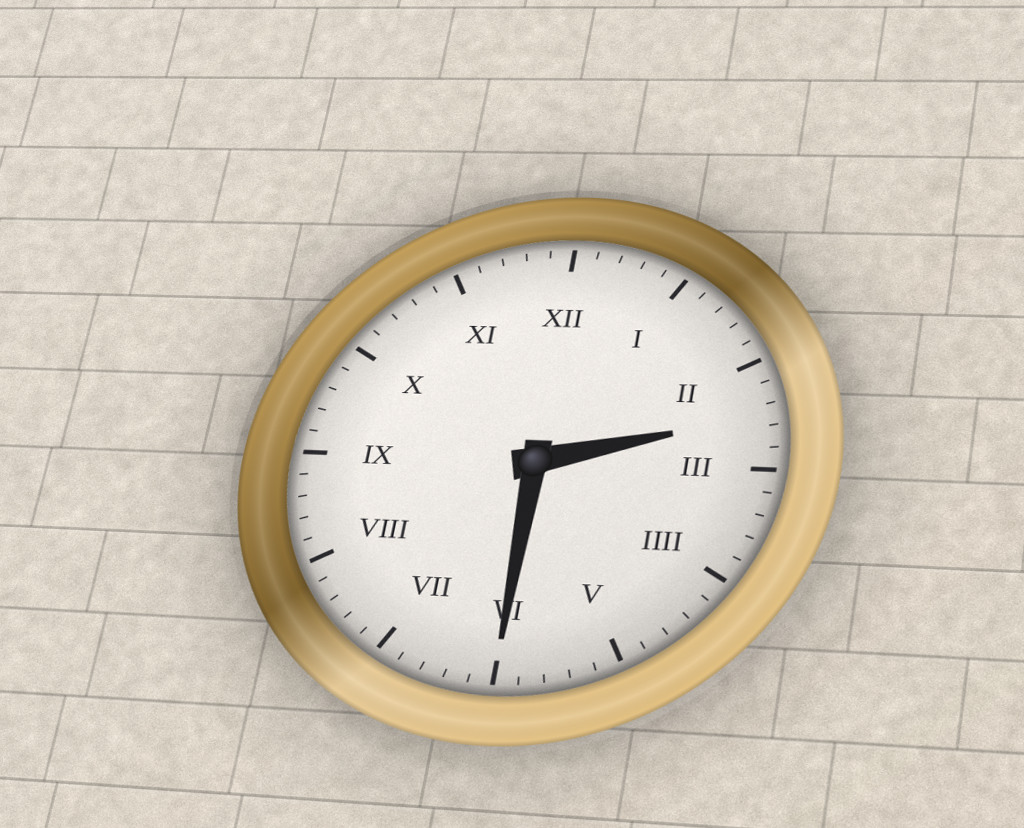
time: 2:30
